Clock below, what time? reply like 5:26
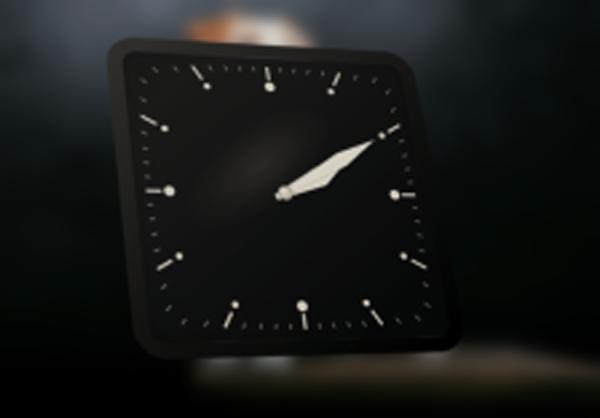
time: 2:10
